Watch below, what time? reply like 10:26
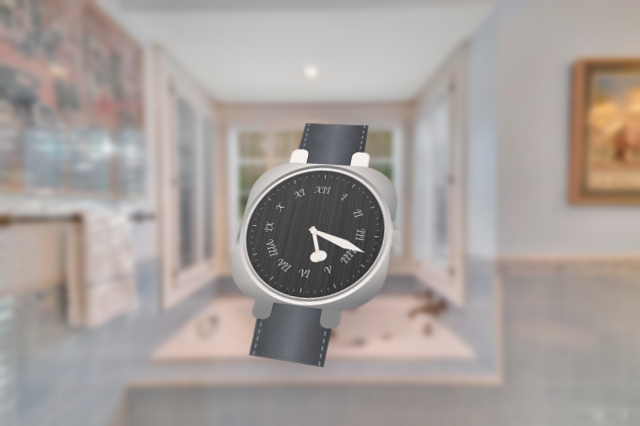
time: 5:18
